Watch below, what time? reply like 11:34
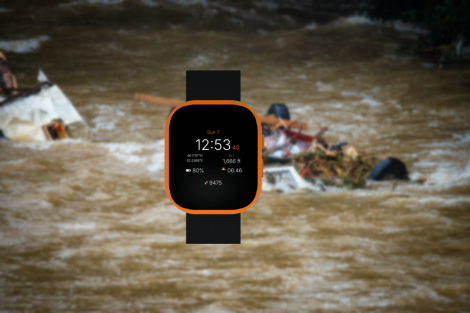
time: 12:53
